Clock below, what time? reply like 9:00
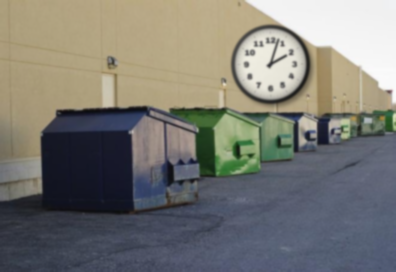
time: 2:03
